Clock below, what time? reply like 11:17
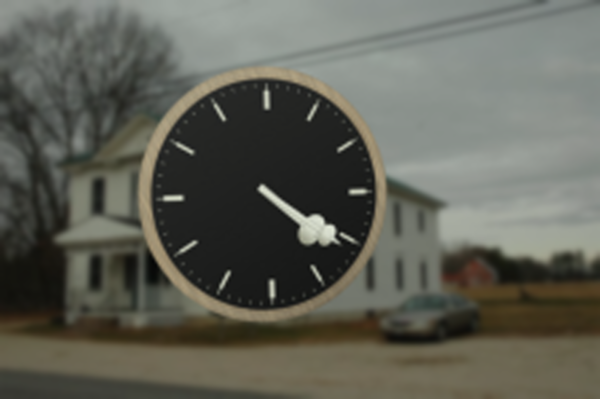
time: 4:21
